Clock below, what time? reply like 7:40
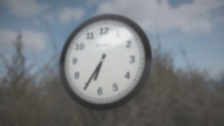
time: 6:35
